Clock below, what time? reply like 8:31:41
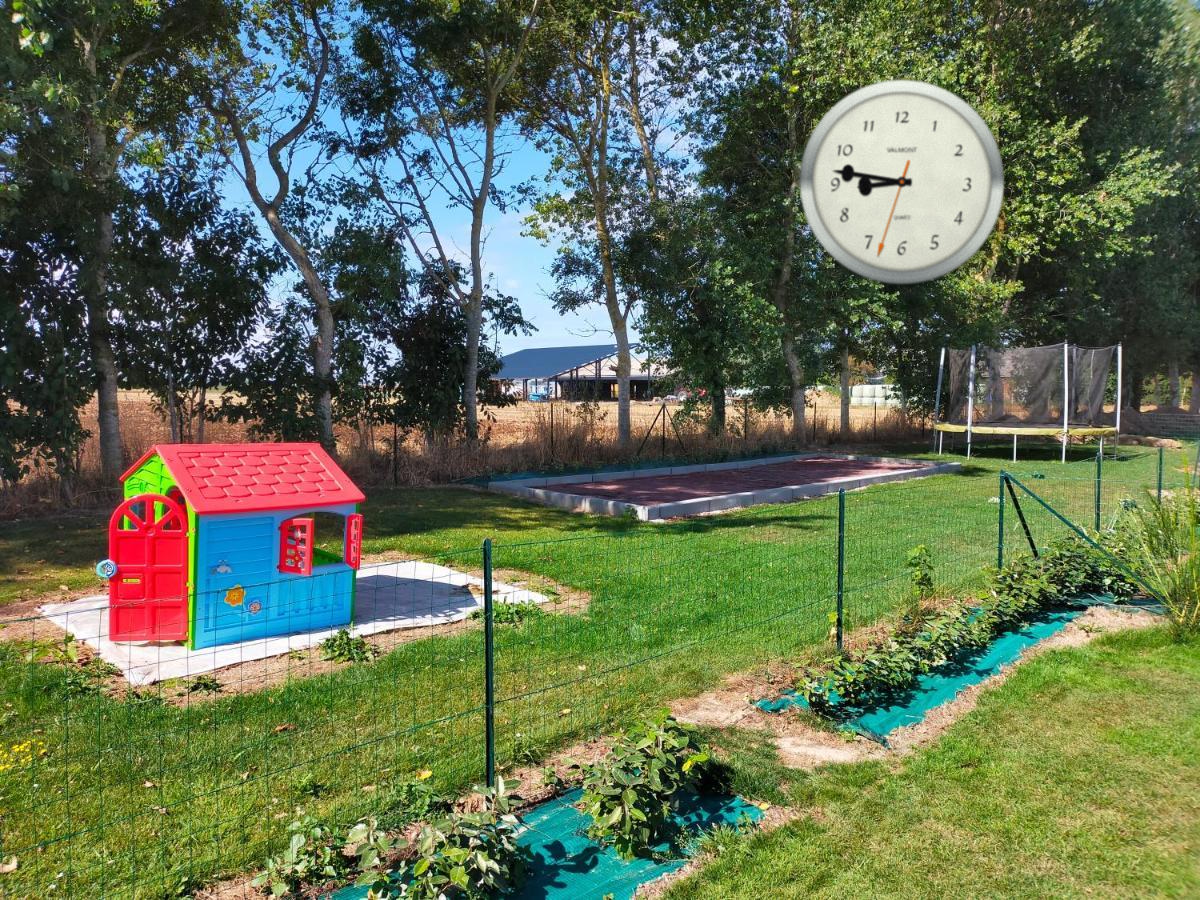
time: 8:46:33
